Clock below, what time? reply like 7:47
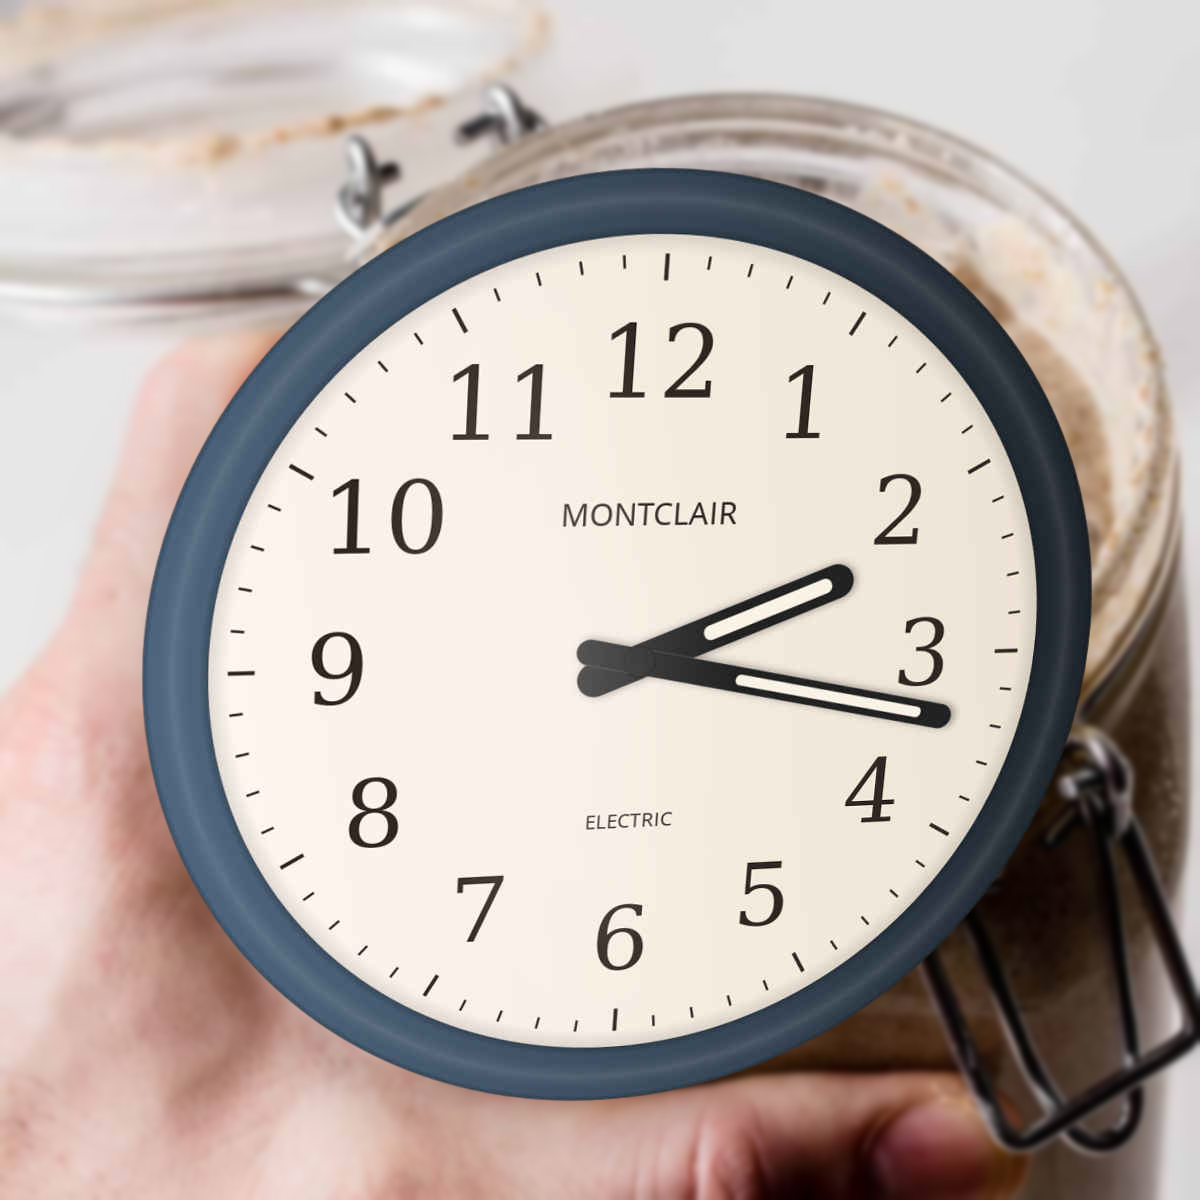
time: 2:17
